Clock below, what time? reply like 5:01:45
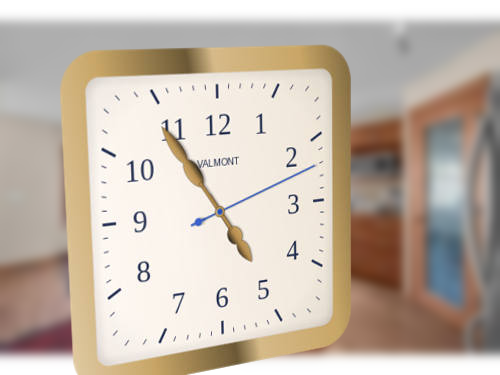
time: 4:54:12
